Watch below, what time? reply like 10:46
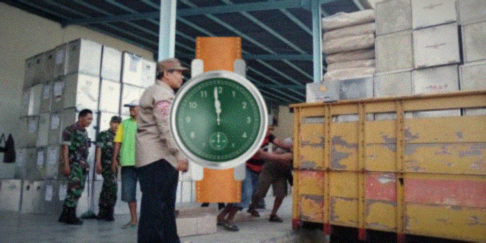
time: 11:59
